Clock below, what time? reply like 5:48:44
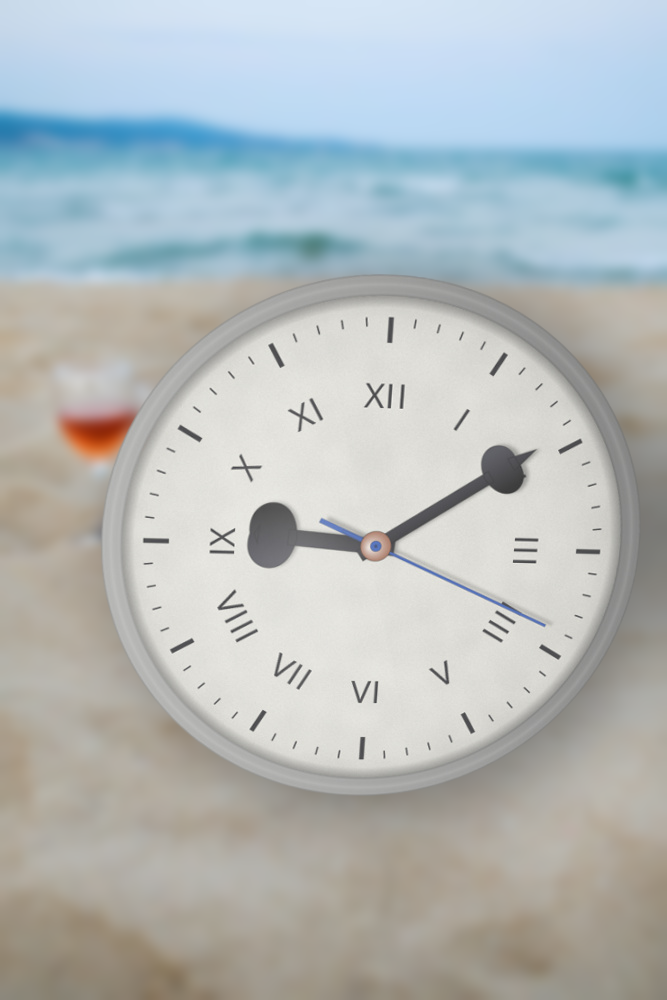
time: 9:09:19
